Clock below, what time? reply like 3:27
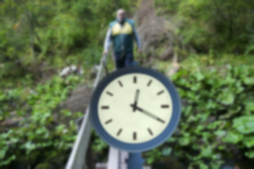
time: 12:20
